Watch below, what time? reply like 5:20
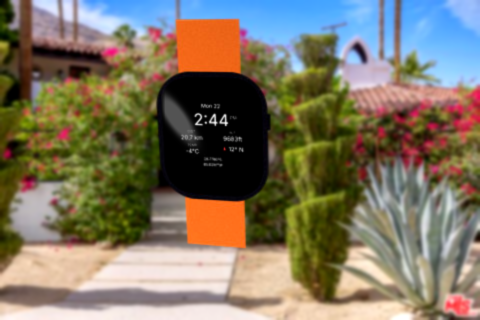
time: 2:44
